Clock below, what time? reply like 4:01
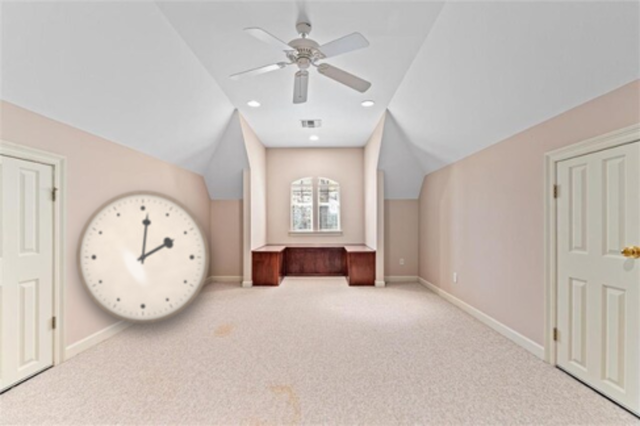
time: 2:01
